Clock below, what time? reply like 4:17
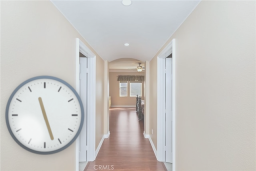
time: 11:27
